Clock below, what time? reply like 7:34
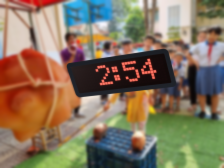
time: 2:54
